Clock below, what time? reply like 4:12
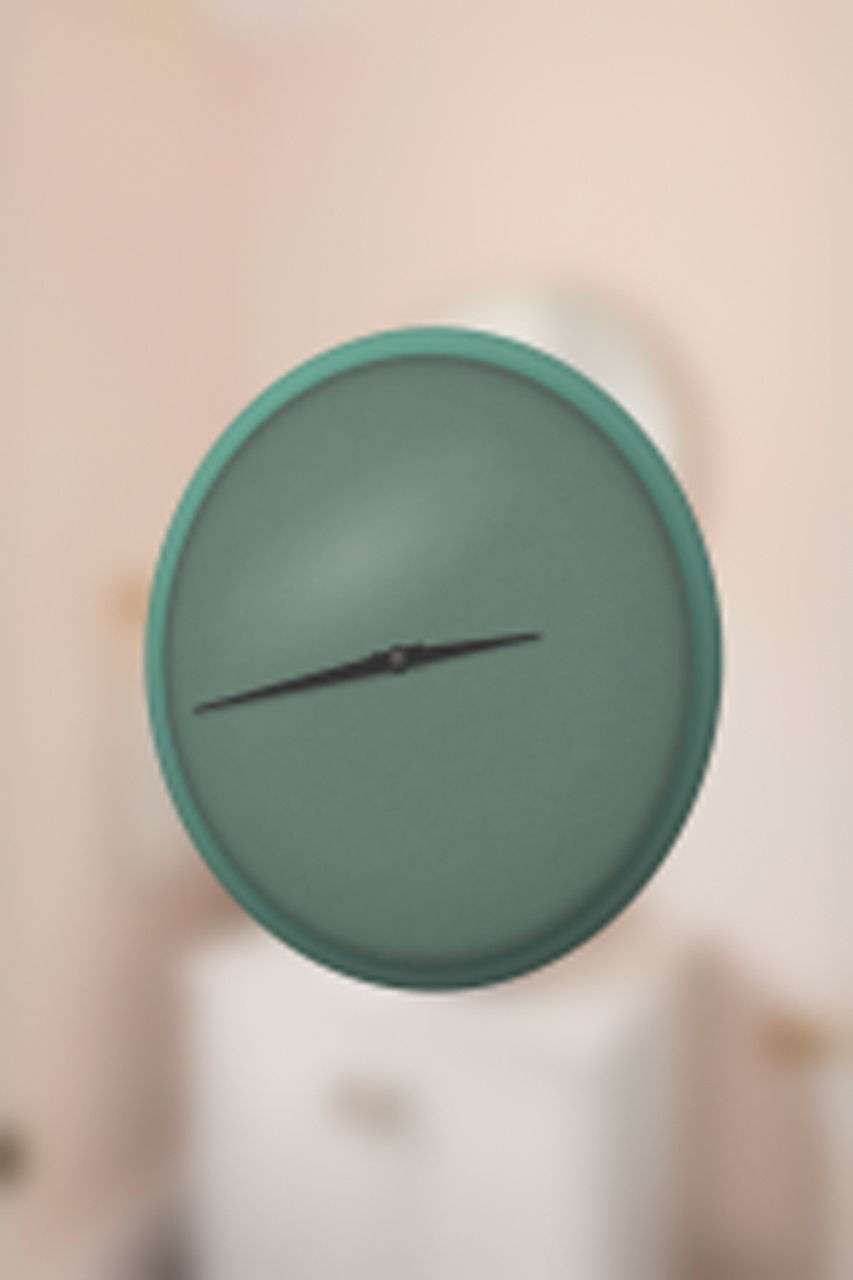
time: 2:43
